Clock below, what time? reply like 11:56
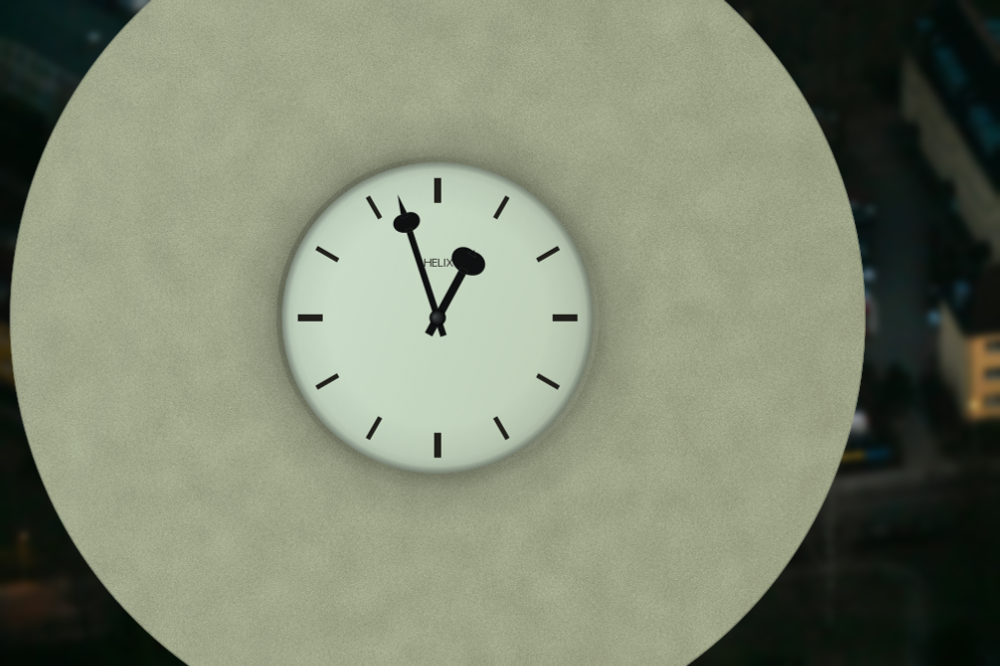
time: 12:57
